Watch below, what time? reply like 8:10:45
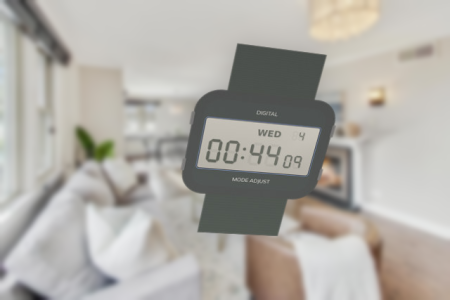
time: 0:44:09
